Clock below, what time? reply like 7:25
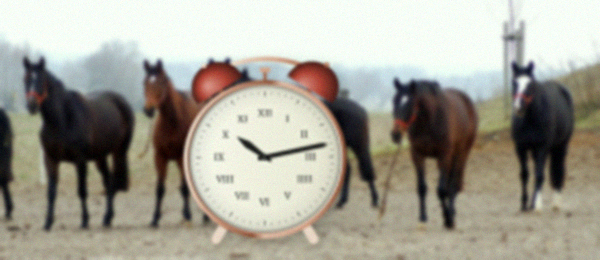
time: 10:13
